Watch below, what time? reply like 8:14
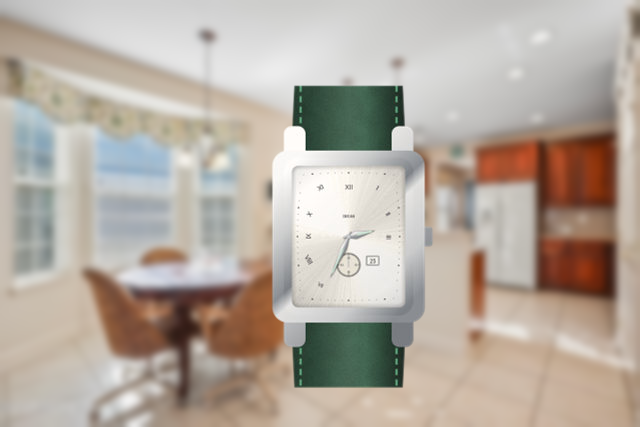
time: 2:34
